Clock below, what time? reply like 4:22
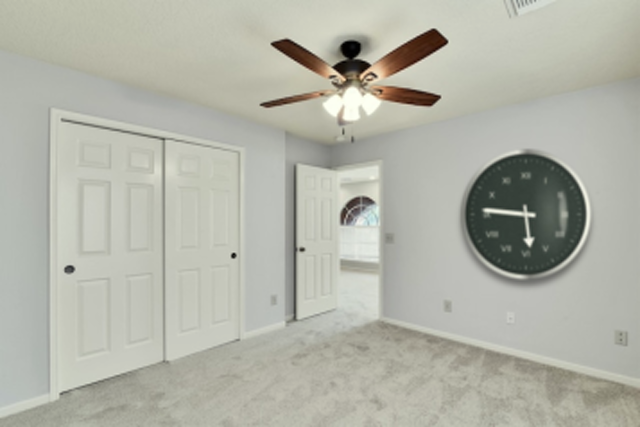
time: 5:46
